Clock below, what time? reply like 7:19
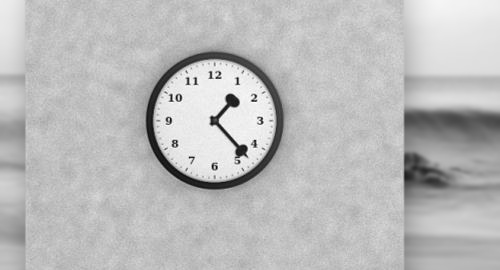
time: 1:23
